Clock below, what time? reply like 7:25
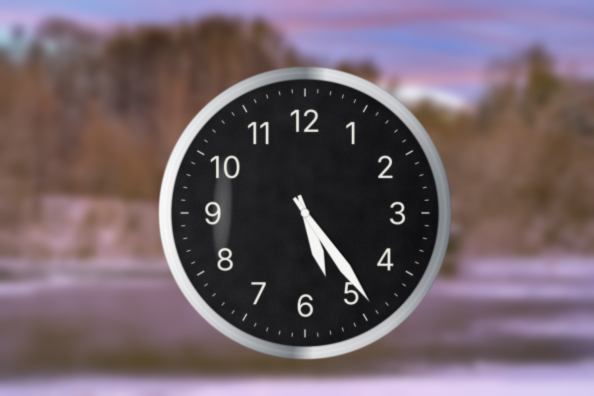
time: 5:24
